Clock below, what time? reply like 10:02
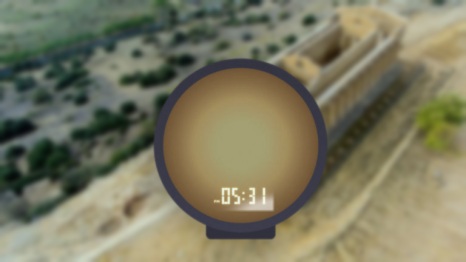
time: 5:31
